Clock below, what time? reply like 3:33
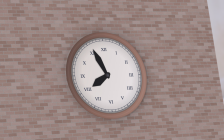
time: 7:56
